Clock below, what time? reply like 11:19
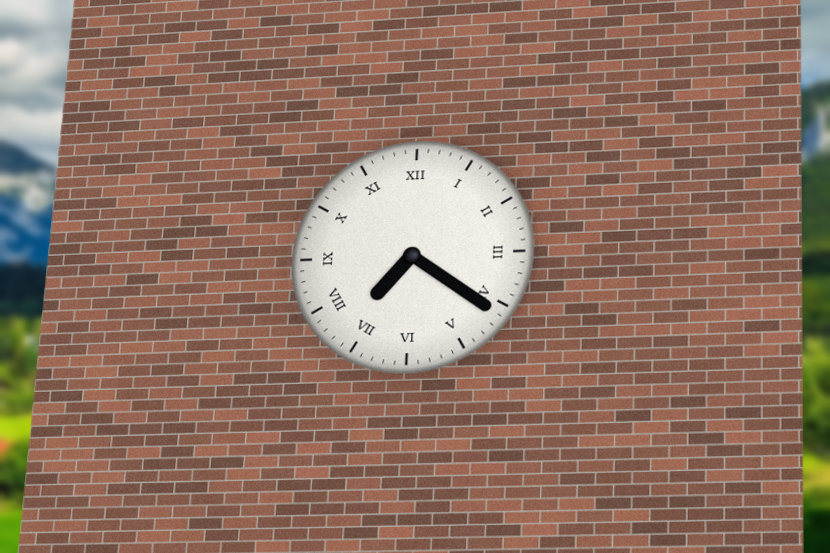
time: 7:21
